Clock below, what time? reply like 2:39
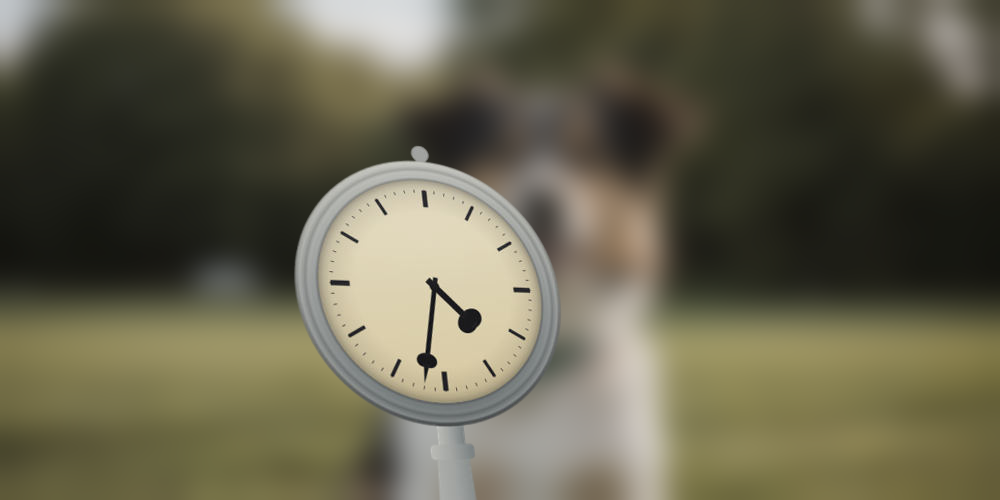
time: 4:32
